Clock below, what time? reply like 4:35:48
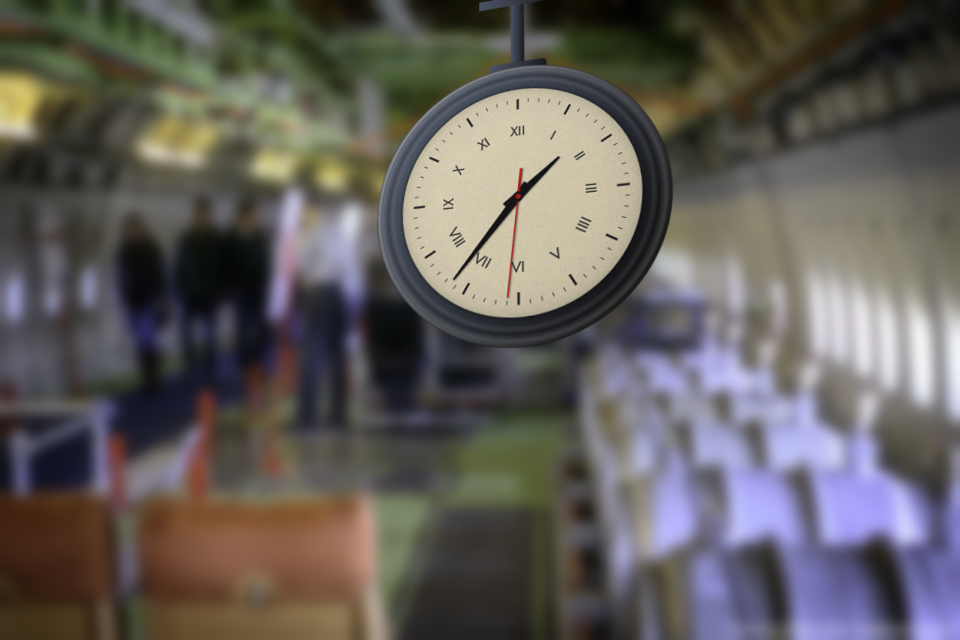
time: 1:36:31
